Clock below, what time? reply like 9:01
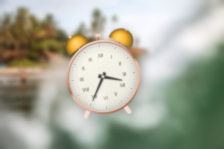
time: 3:35
